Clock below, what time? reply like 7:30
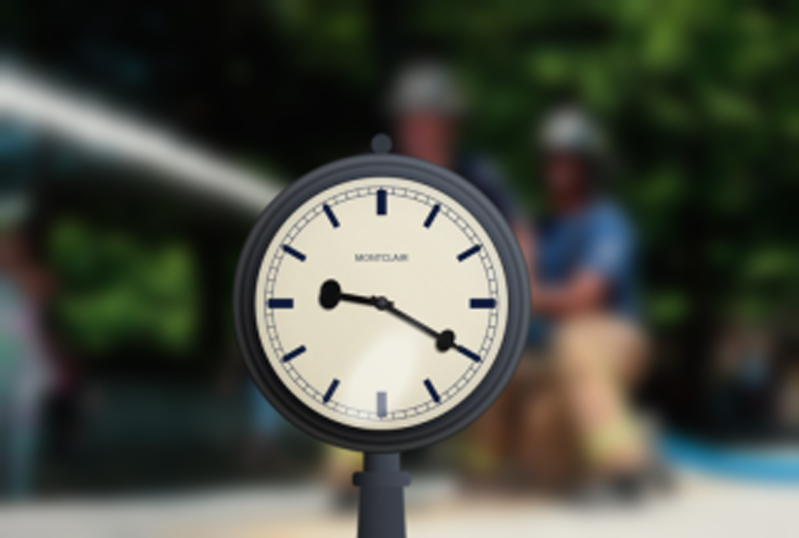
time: 9:20
